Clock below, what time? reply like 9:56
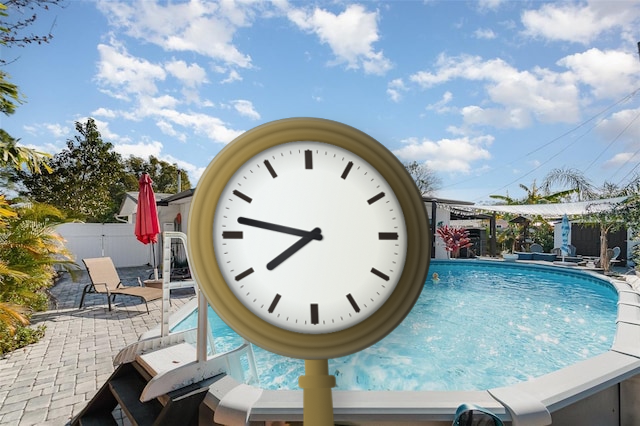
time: 7:47
